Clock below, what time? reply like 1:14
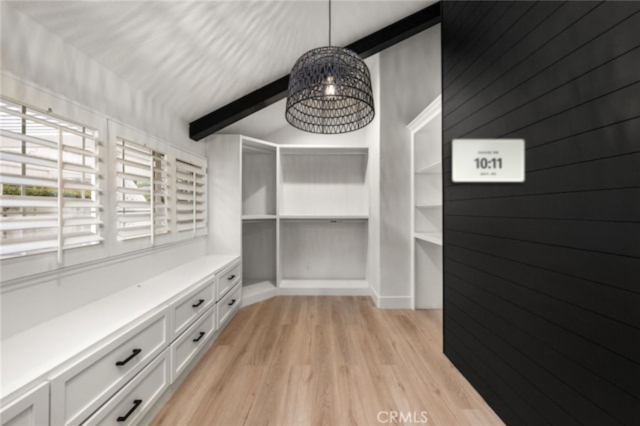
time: 10:11
